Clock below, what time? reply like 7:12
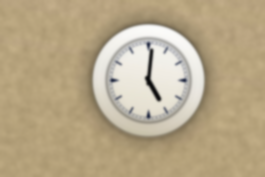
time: 5:01
